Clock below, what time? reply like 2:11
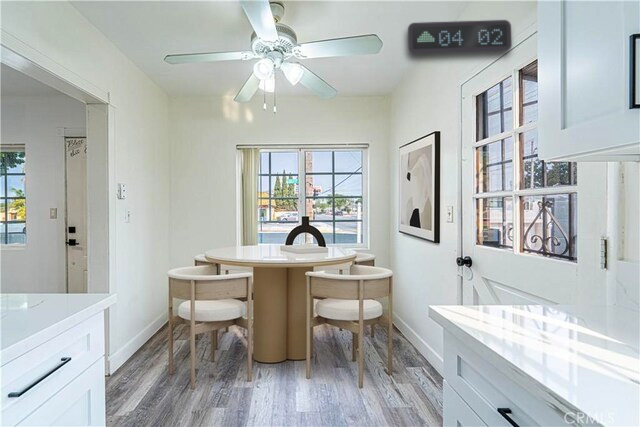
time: 4:02
